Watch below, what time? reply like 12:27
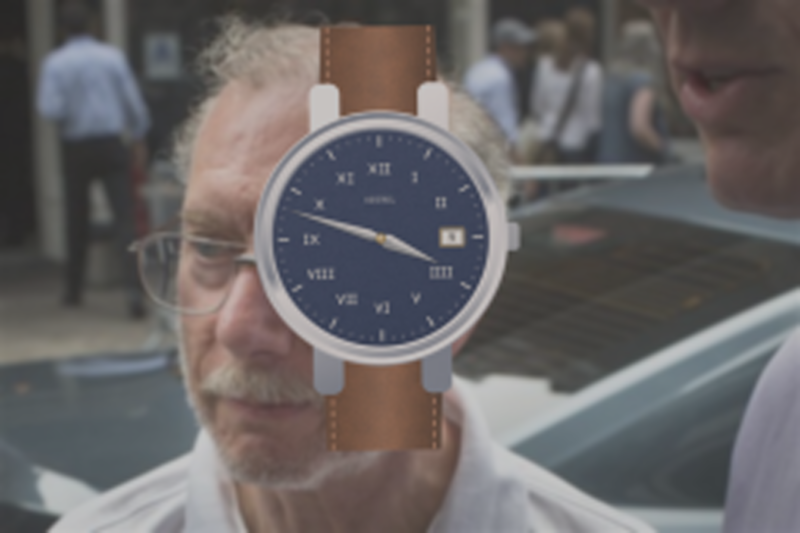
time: 3:48
